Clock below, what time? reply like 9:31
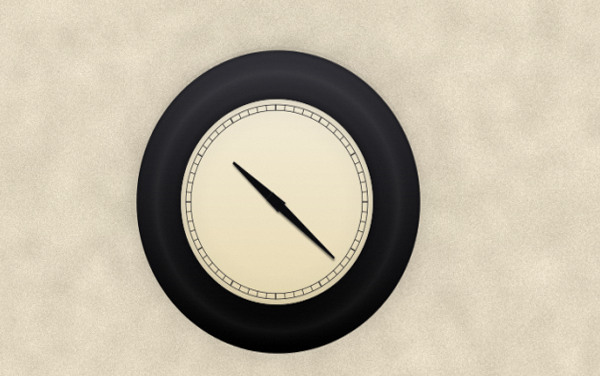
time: 10:22
